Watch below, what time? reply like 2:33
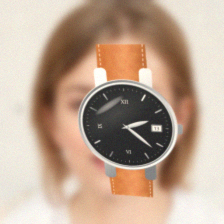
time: 2:22
